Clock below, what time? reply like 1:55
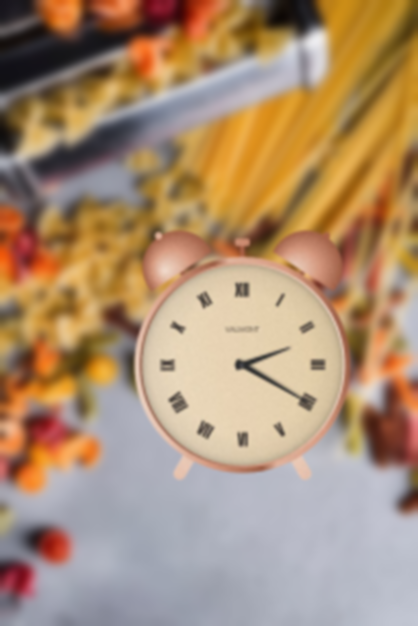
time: 2:20
